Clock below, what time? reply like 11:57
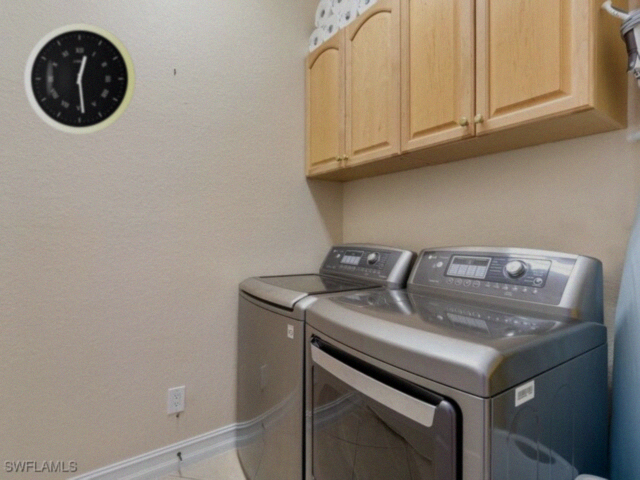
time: 12:29
